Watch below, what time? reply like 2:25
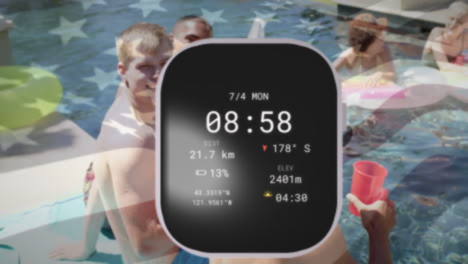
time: 8:58
